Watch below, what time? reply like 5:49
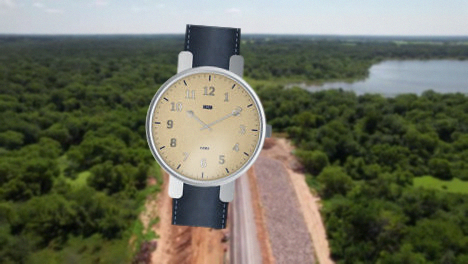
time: 10:10
